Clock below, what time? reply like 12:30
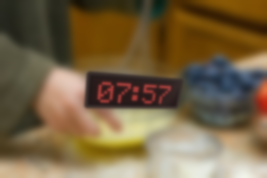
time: 7:57
